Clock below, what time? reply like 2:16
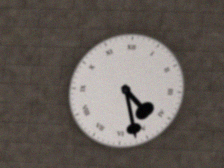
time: 4:27
